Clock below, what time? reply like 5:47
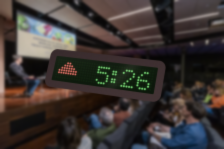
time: 5:26
